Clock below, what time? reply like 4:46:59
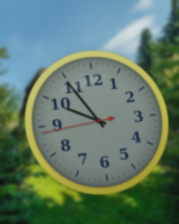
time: 9:54:44
